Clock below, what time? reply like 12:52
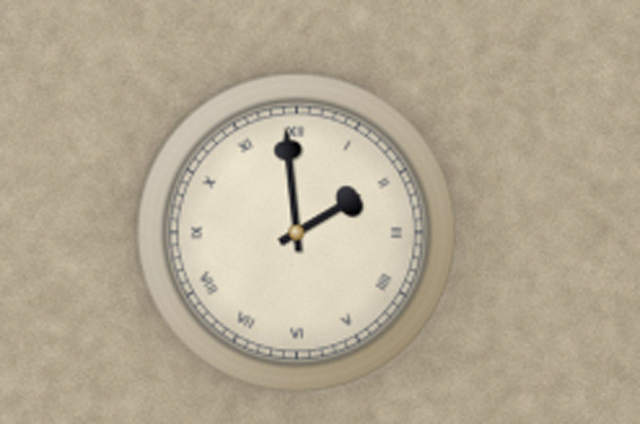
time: 1:59
